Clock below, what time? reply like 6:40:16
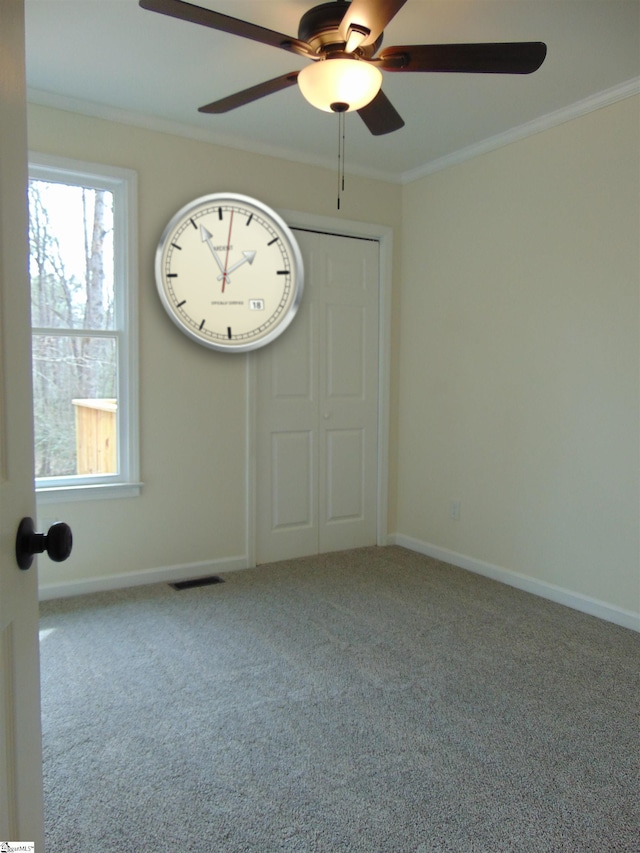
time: 1:56:02
